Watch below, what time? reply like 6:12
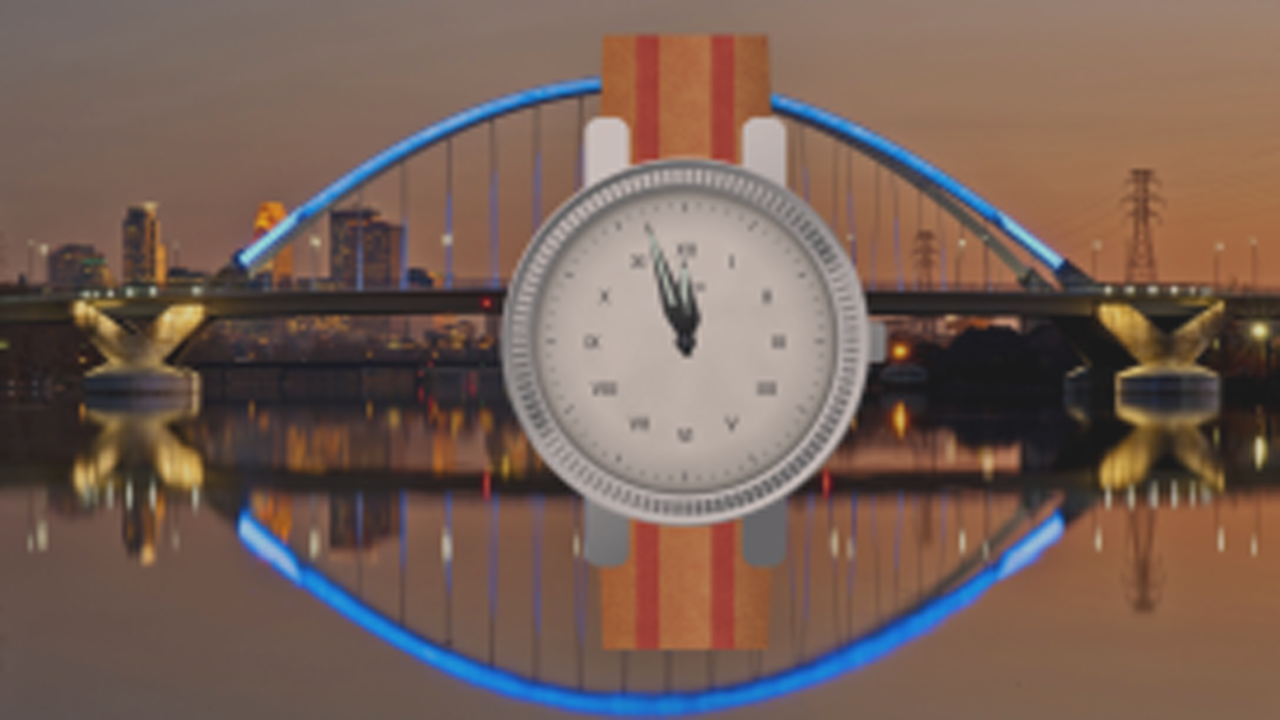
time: 11:57
